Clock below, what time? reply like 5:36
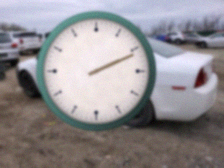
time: 2:11
